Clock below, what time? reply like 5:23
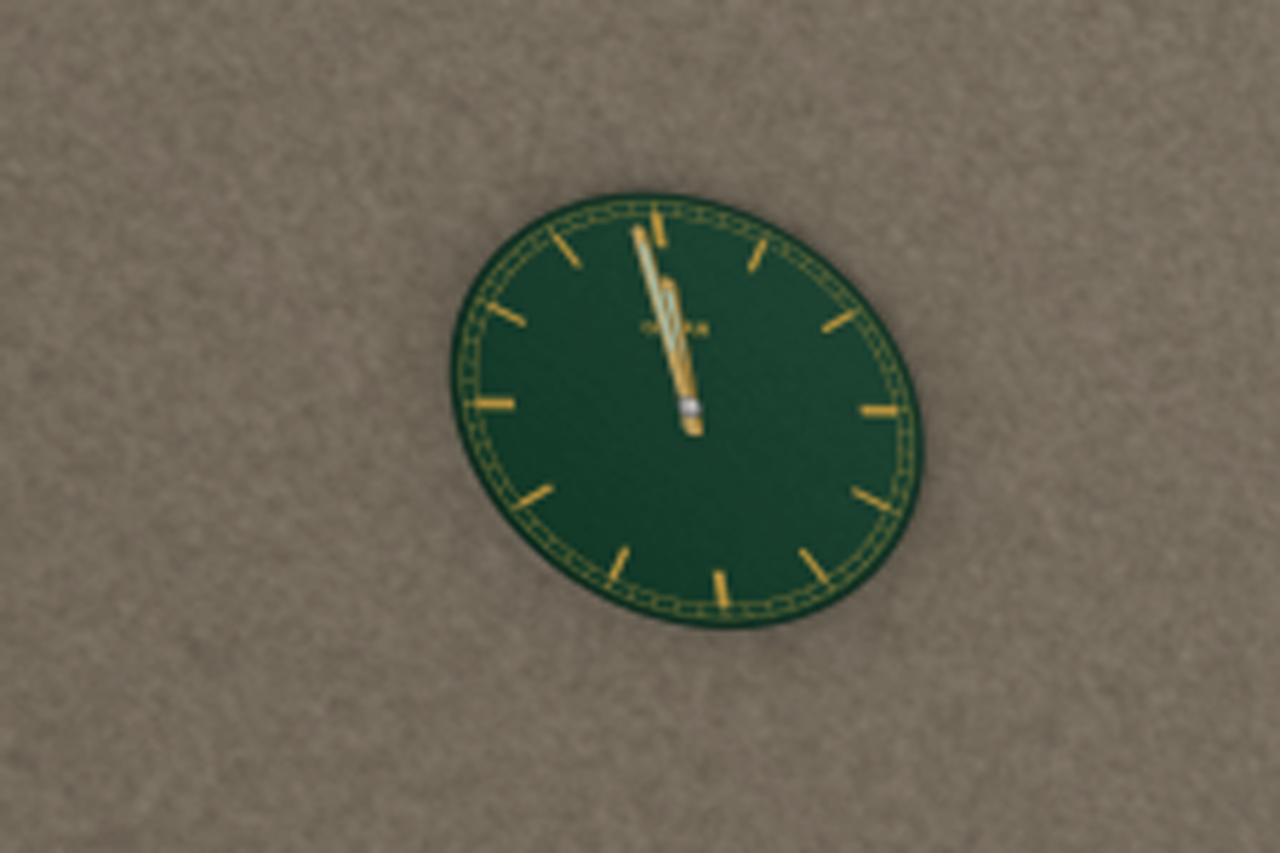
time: 11:59
